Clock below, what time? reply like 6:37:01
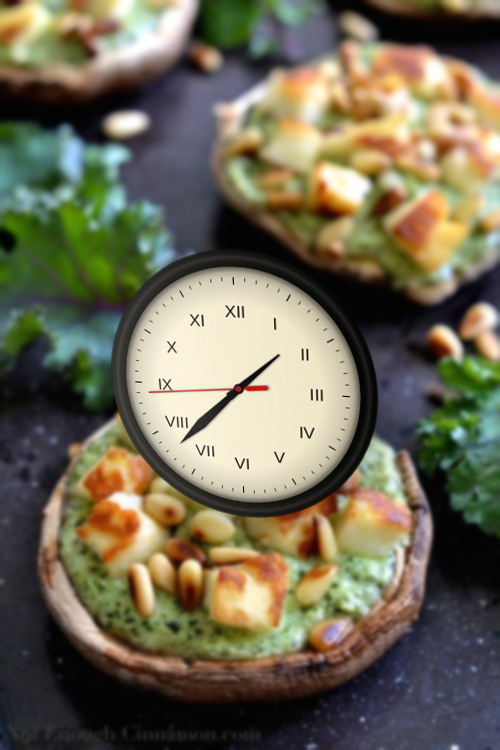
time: 1:37:44
